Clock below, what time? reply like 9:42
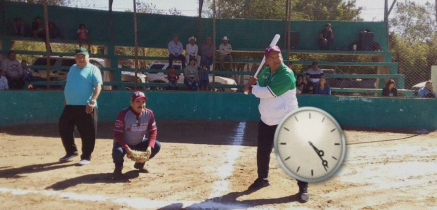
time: 4:24
